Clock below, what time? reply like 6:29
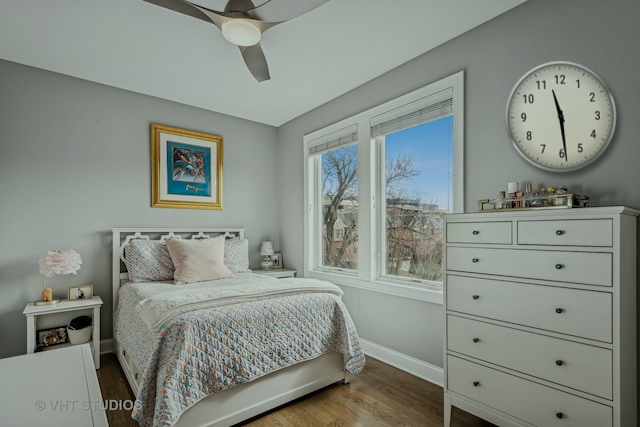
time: 11:29
